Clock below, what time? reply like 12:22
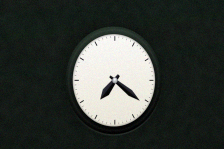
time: 7:21
